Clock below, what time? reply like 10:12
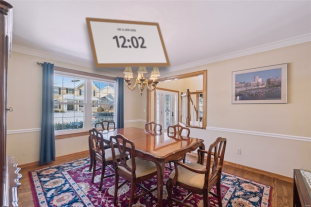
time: 12:02
